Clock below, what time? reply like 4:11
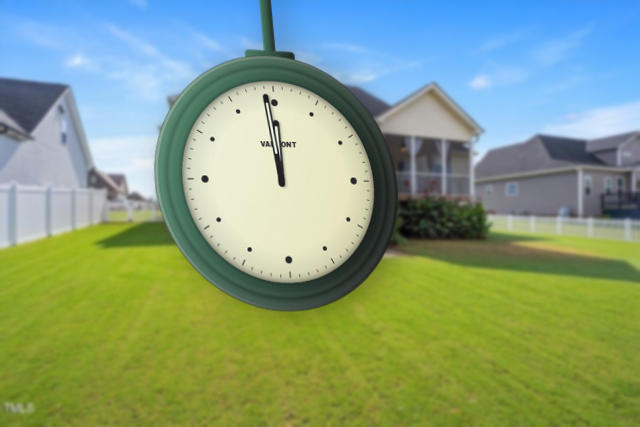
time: 11:59
